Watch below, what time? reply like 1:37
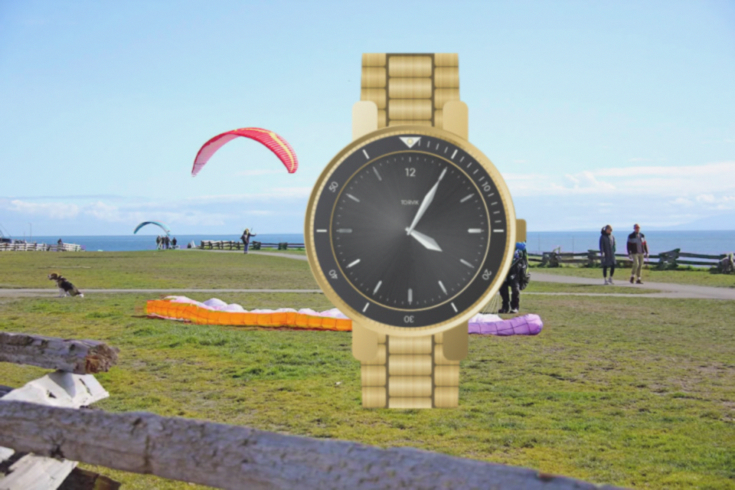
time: 4:05
